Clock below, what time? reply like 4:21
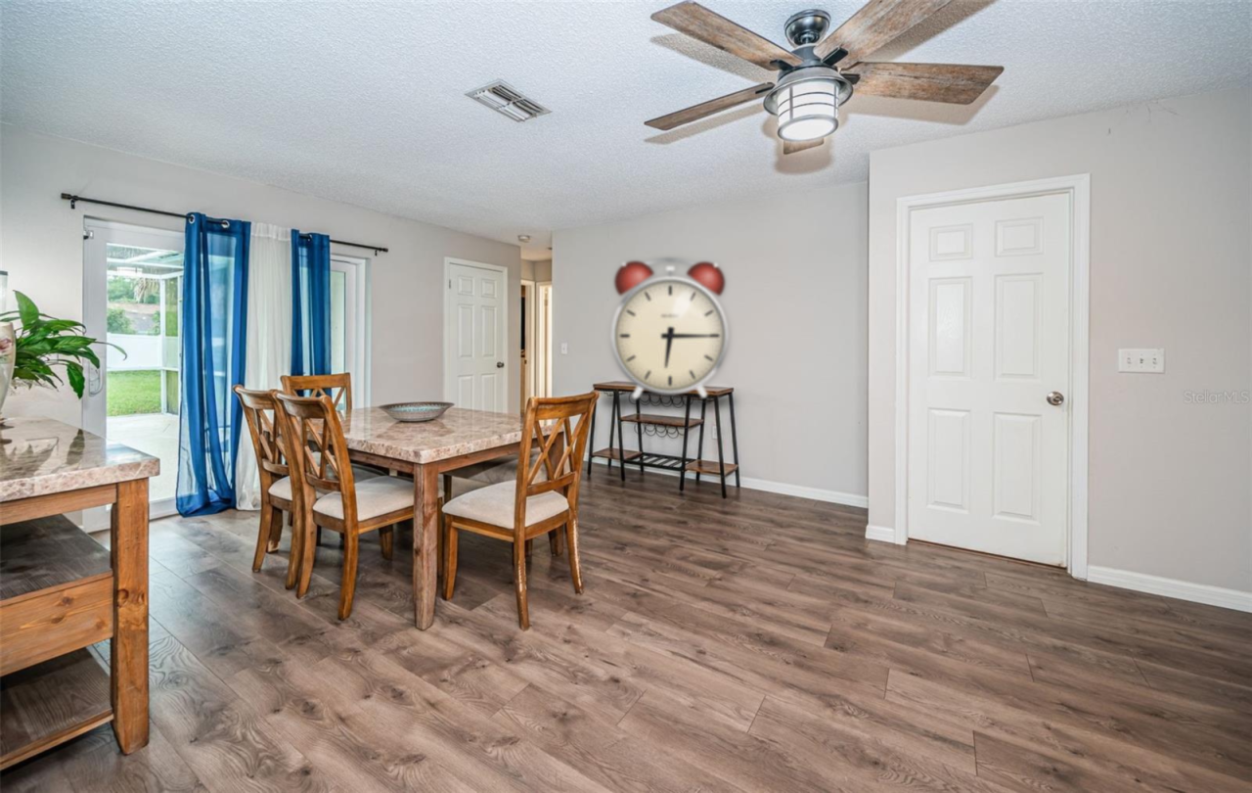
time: 6:15
